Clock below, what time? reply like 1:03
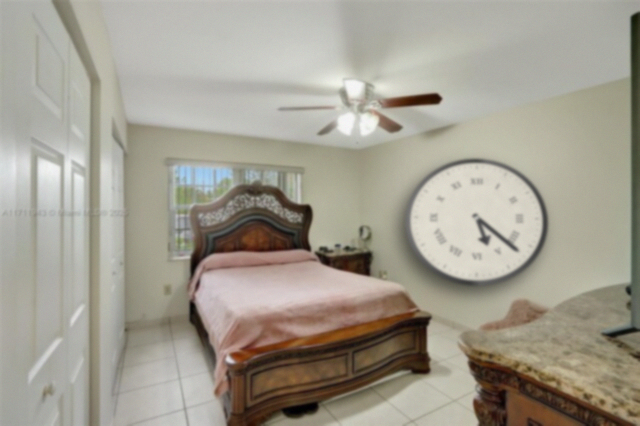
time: 5:22
